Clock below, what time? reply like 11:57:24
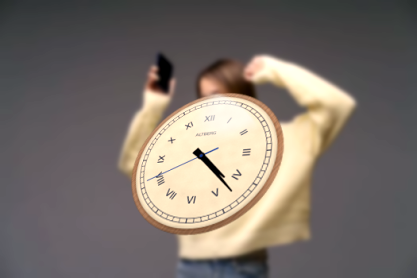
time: 4:22:41
